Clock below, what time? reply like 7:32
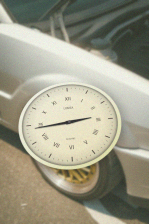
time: 2:44
